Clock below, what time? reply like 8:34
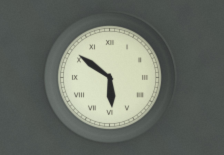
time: 5:51
